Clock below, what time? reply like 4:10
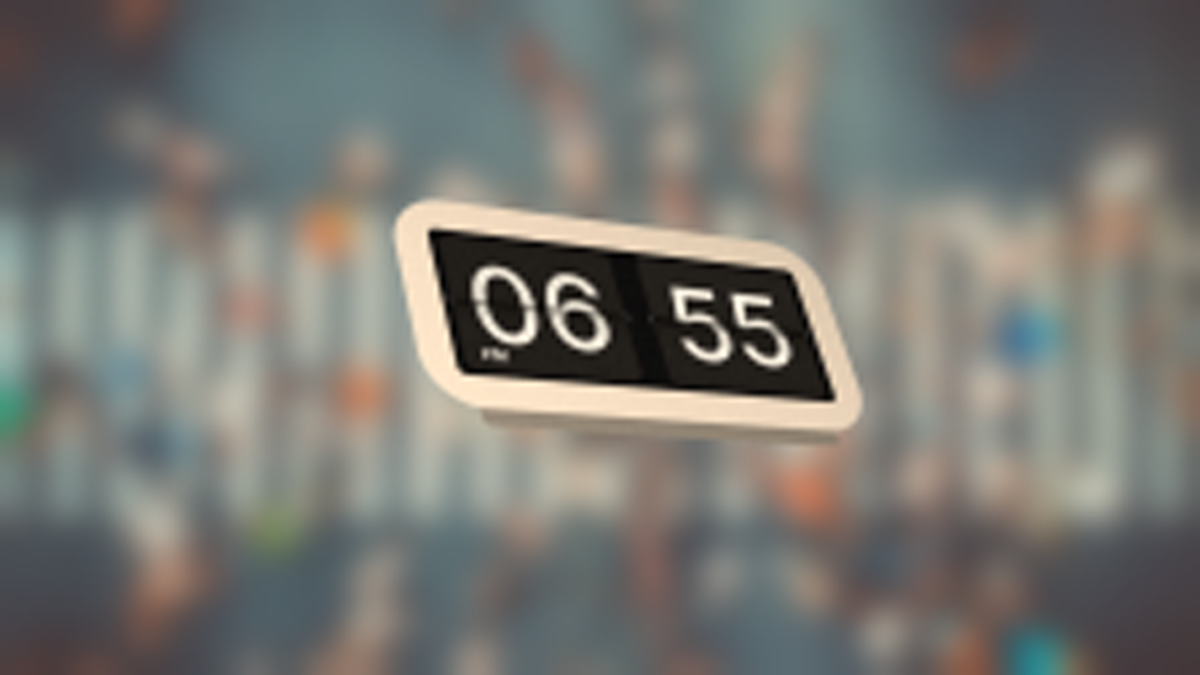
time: 6:55
